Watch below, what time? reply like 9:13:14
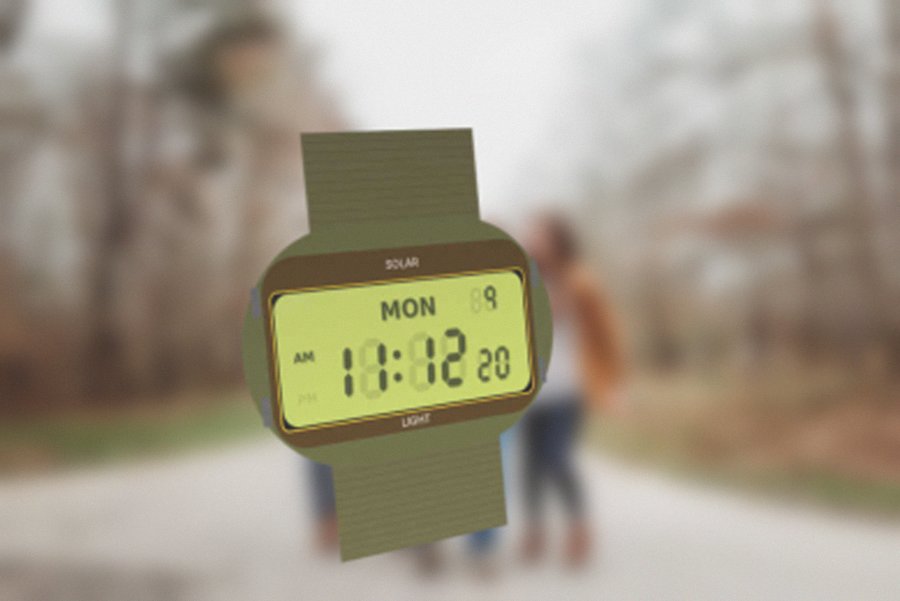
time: 11:12:20
